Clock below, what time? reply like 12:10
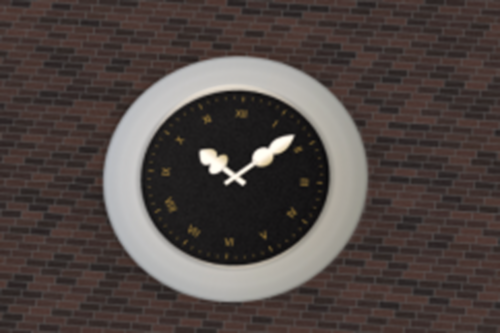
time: 10:08
